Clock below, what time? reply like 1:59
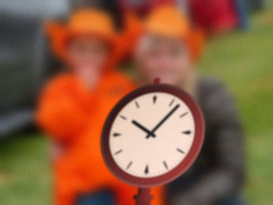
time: 10:07
